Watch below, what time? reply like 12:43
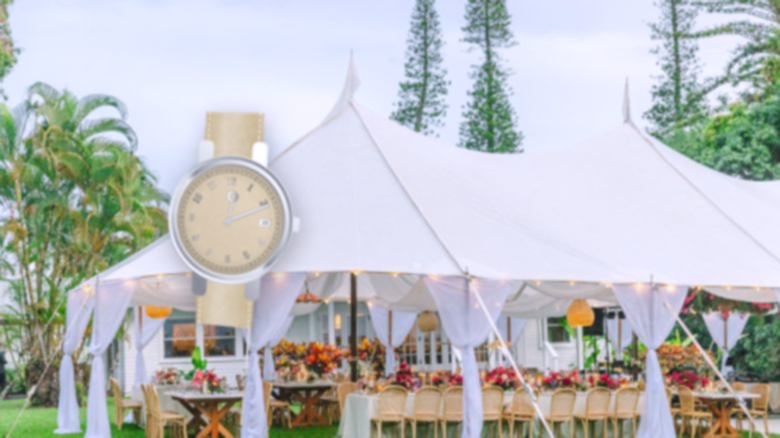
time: 12:11
